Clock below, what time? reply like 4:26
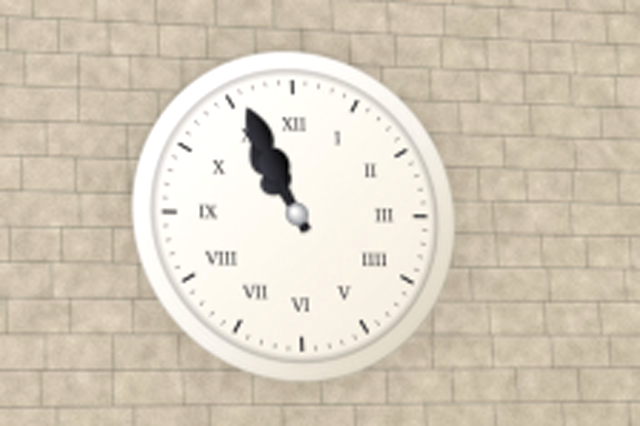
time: 10:56
